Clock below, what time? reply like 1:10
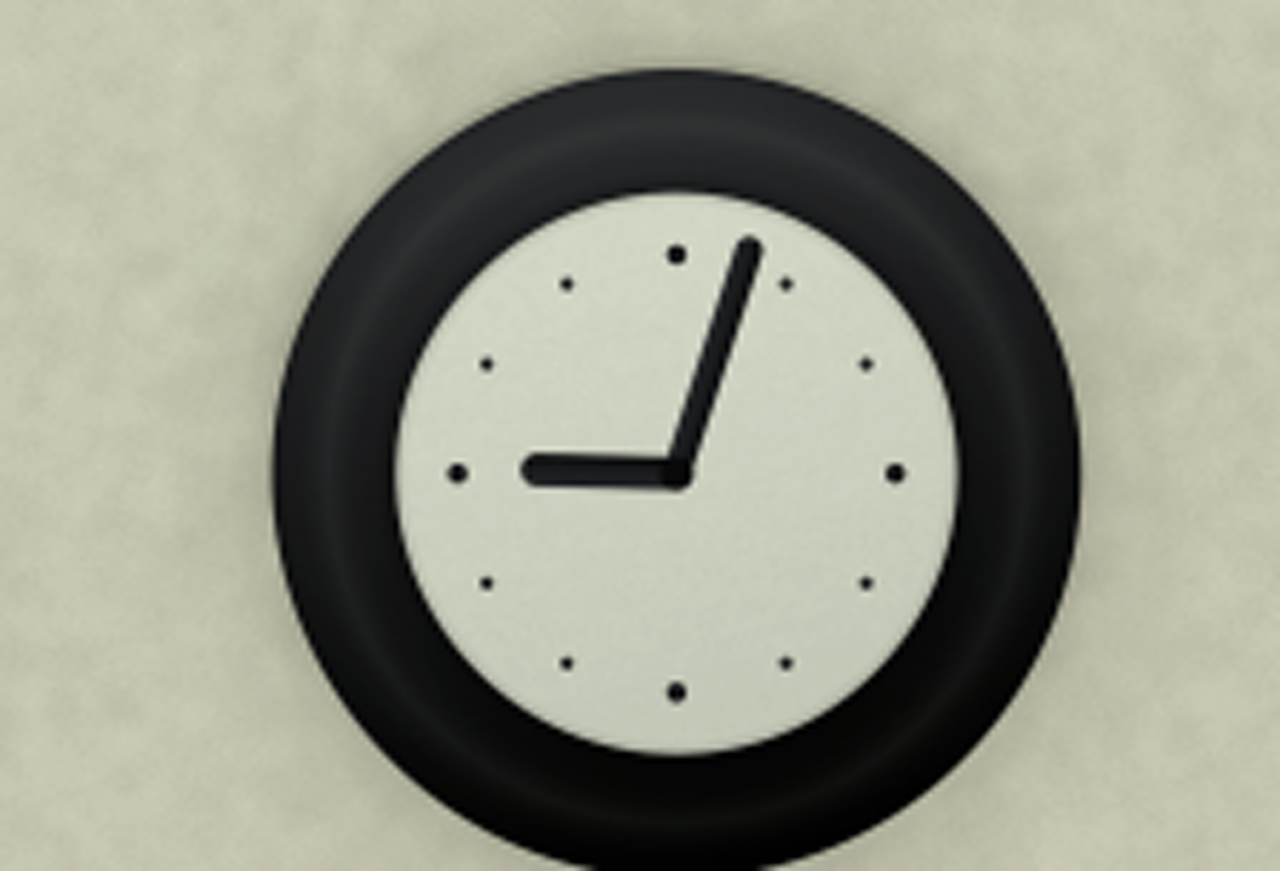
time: 9:03
